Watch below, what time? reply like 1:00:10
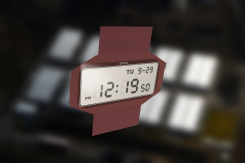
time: 12:19:50
